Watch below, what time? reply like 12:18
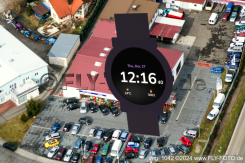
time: 12:16
